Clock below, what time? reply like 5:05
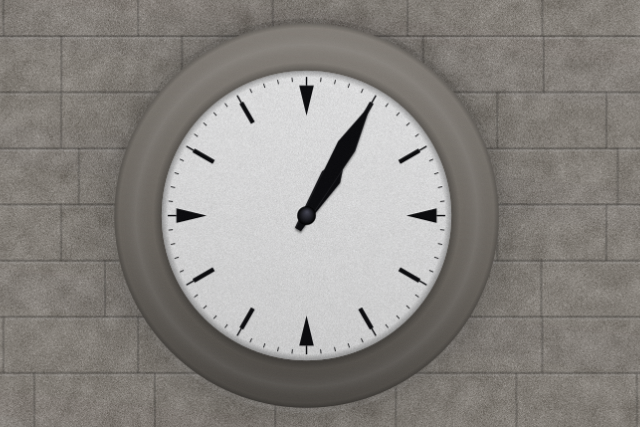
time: 1:05
